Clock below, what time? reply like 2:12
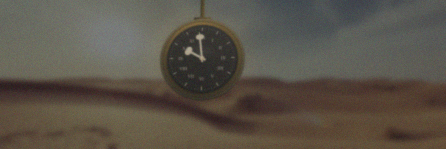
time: 9:59
